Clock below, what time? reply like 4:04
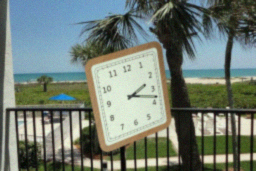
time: 2:18
